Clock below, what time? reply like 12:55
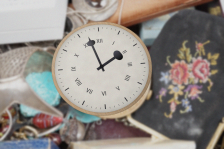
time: 1:57
